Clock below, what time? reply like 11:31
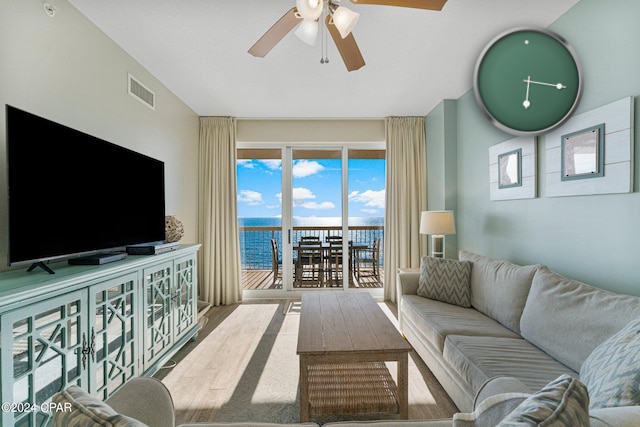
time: 6:17
